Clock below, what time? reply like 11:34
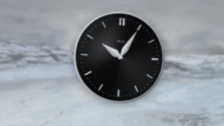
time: 10:05
